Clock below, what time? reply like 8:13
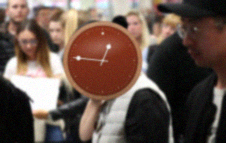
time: 12:46
